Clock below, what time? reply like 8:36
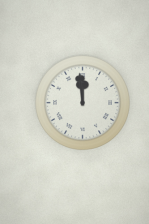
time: 11:59
